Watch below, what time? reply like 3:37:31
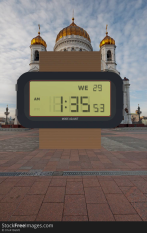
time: 1:35:53
